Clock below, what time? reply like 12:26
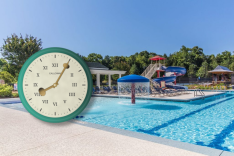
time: 8:05
